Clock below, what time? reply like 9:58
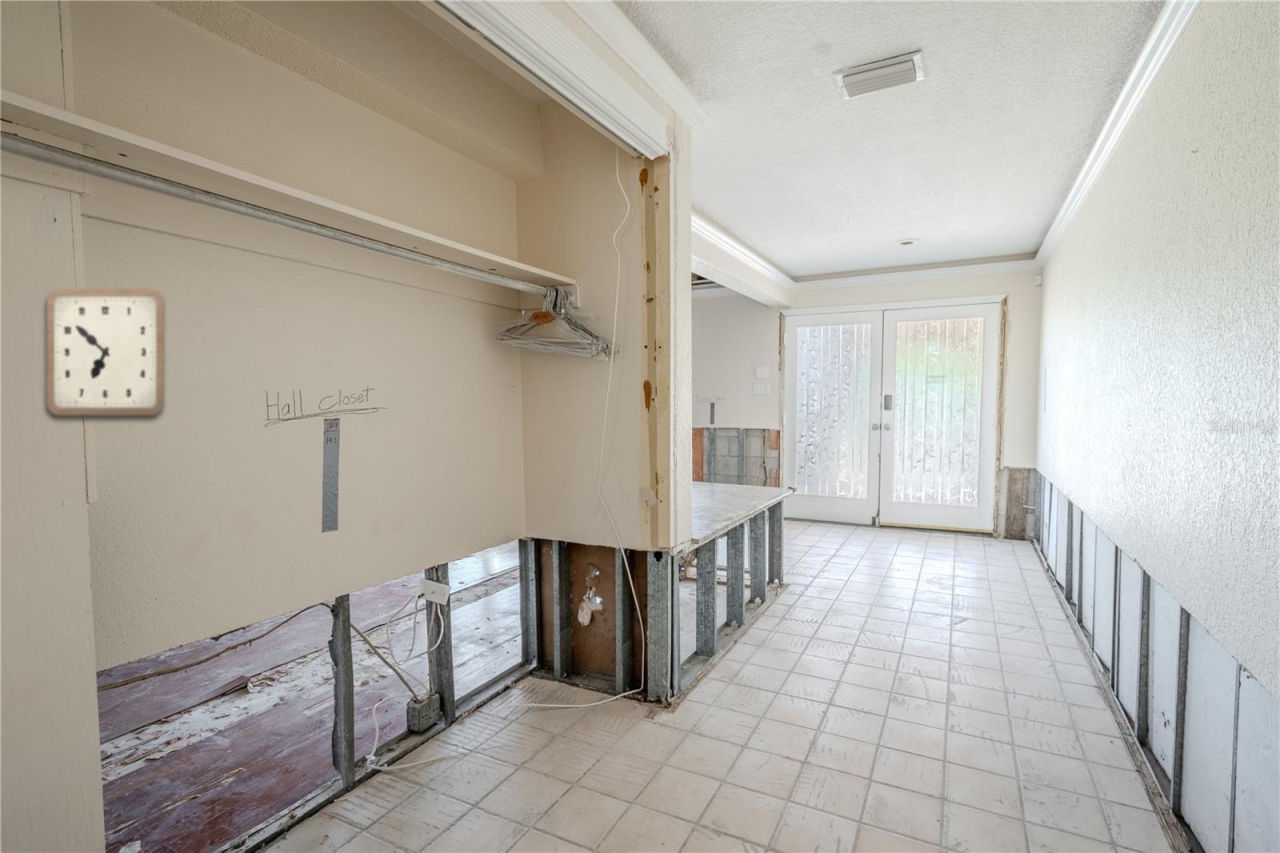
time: 6:52
